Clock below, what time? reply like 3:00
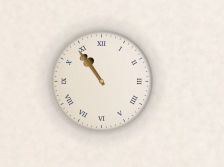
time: 10:54
